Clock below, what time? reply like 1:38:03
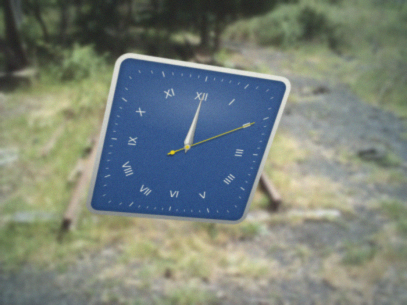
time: 12:00:10
